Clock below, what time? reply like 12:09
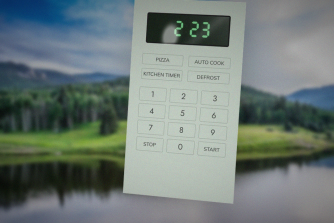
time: 2:23
